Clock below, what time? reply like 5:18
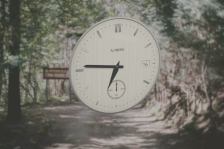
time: 6:46
